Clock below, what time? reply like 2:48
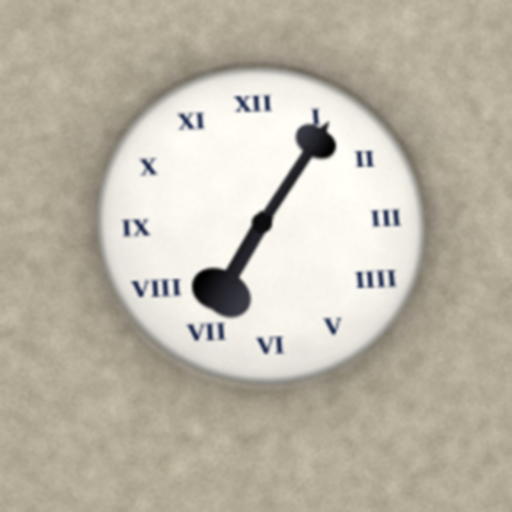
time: 7:06
